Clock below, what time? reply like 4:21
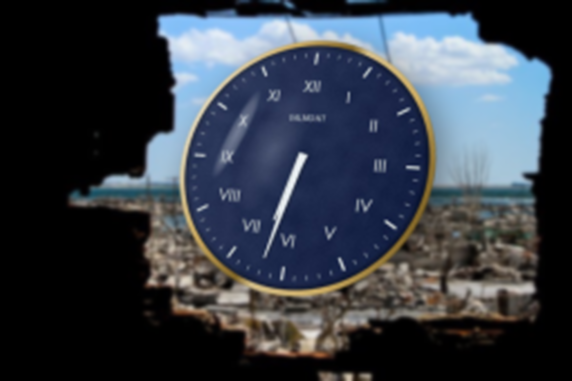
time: 6:32
